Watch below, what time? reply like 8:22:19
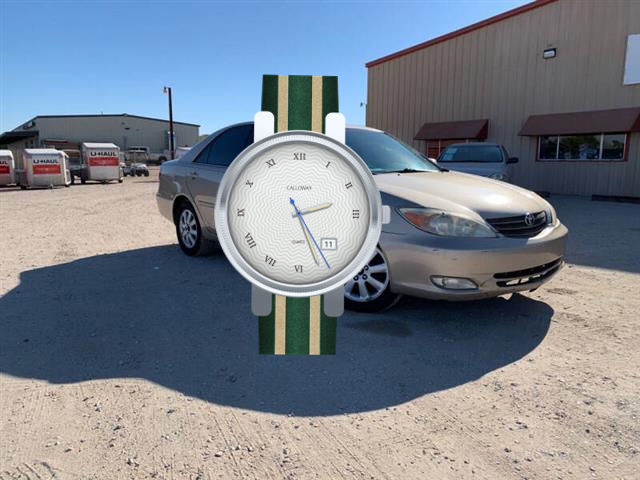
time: 2:26:25
